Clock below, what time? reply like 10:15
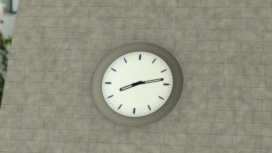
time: 8:13
